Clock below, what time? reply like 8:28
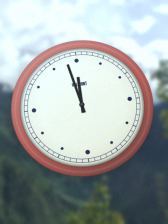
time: 11:58
